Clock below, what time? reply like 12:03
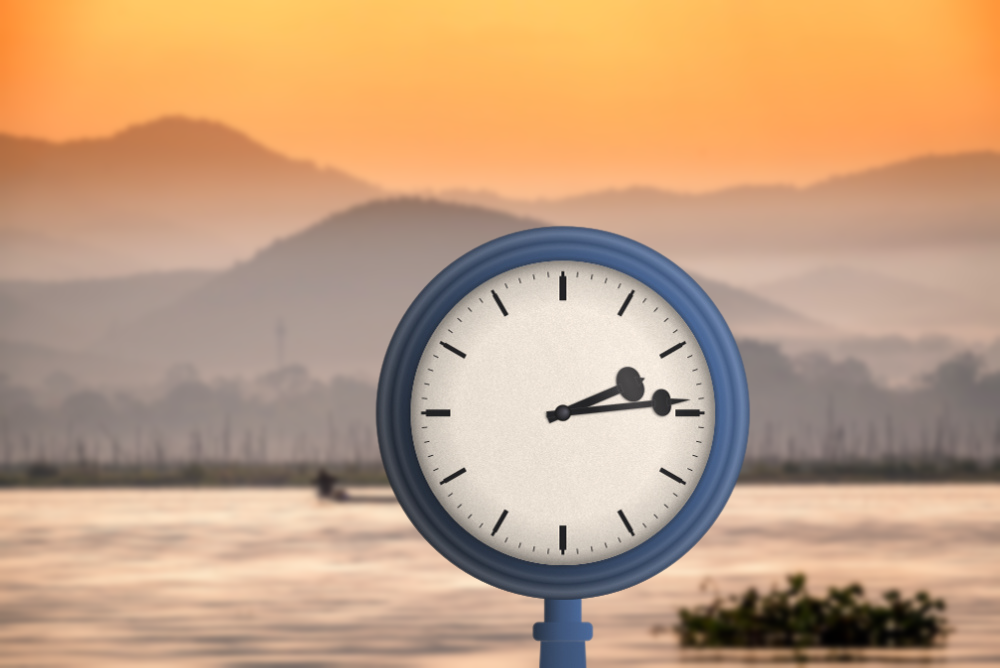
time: 2:14
